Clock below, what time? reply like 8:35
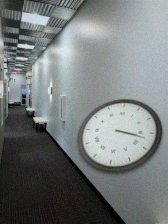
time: 3:17
